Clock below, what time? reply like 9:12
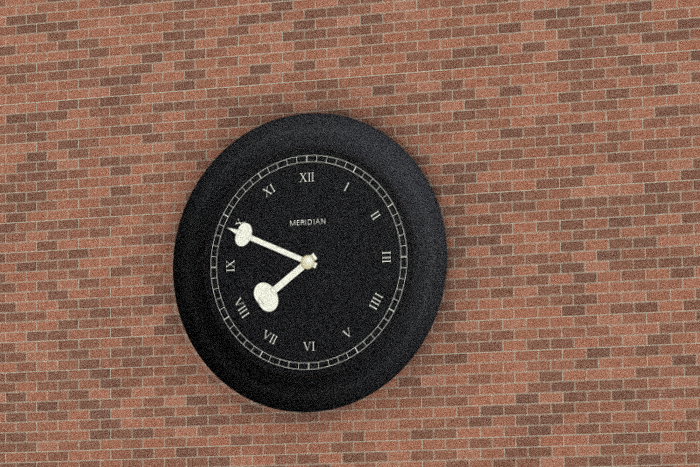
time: 7:49
